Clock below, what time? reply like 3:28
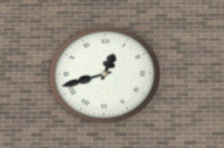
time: 12:42
